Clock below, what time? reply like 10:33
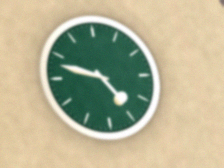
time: 4:48
